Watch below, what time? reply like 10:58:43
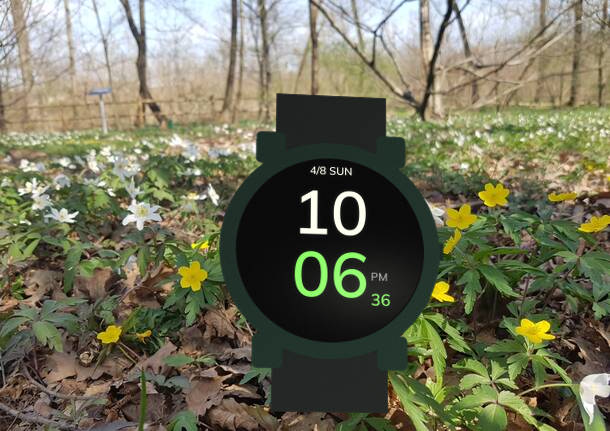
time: 10:06:36
